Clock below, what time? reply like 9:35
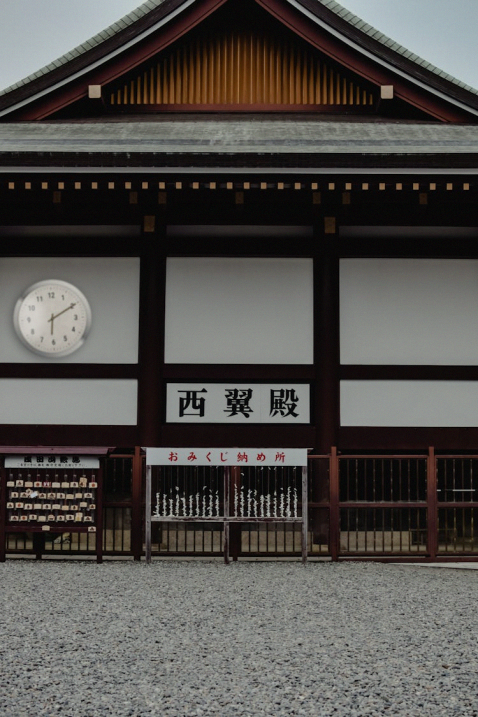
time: 6:10
